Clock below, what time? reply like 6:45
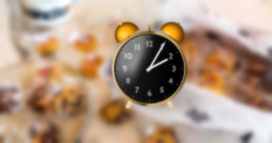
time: 2:05
